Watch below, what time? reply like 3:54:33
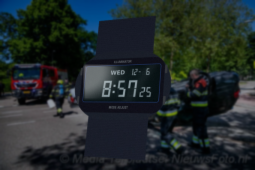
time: 8:57:25
